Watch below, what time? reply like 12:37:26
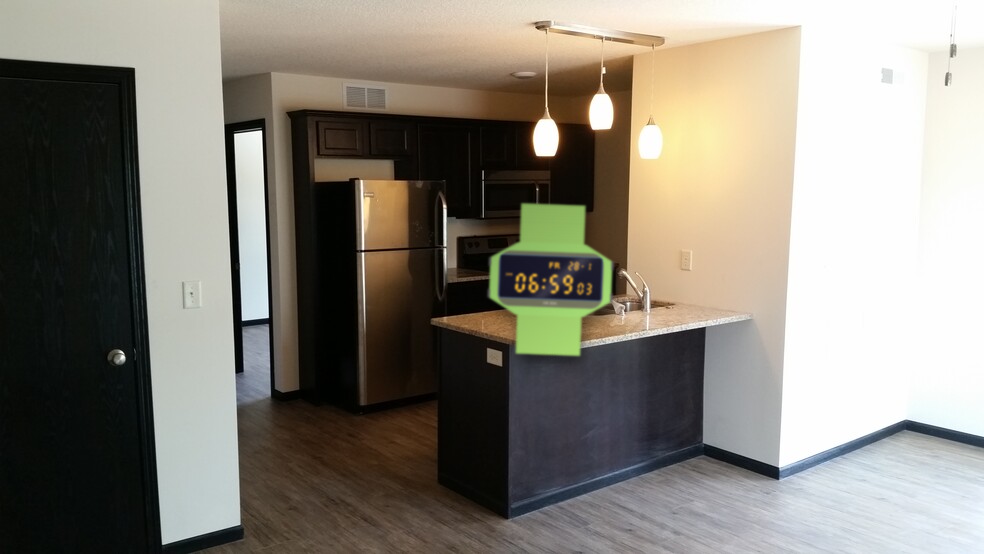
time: 6:59:03
